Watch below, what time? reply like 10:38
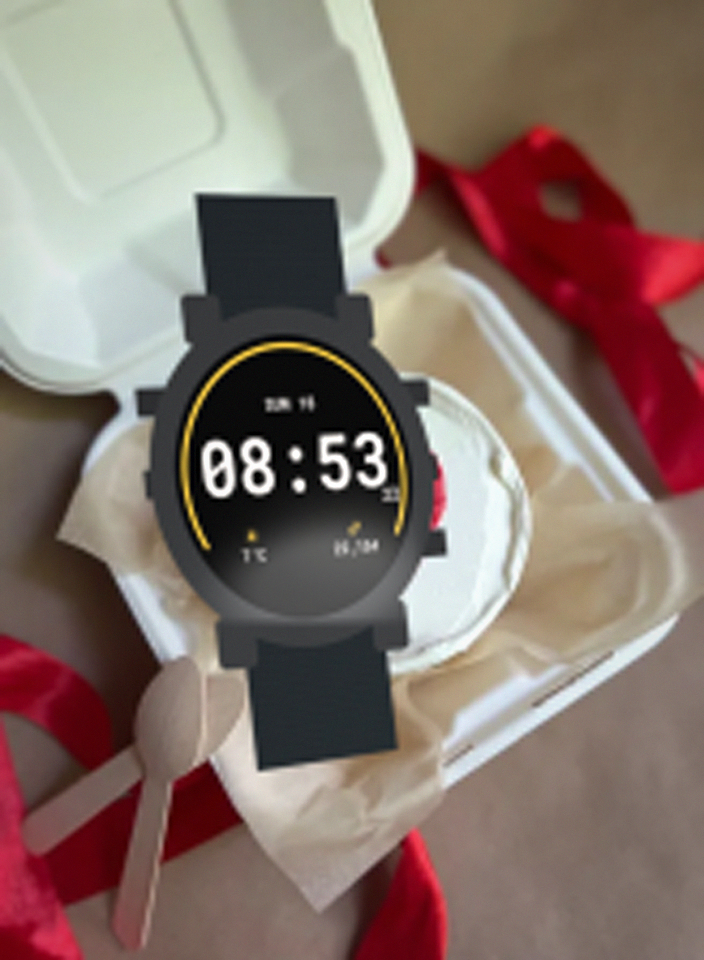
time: 8:53
